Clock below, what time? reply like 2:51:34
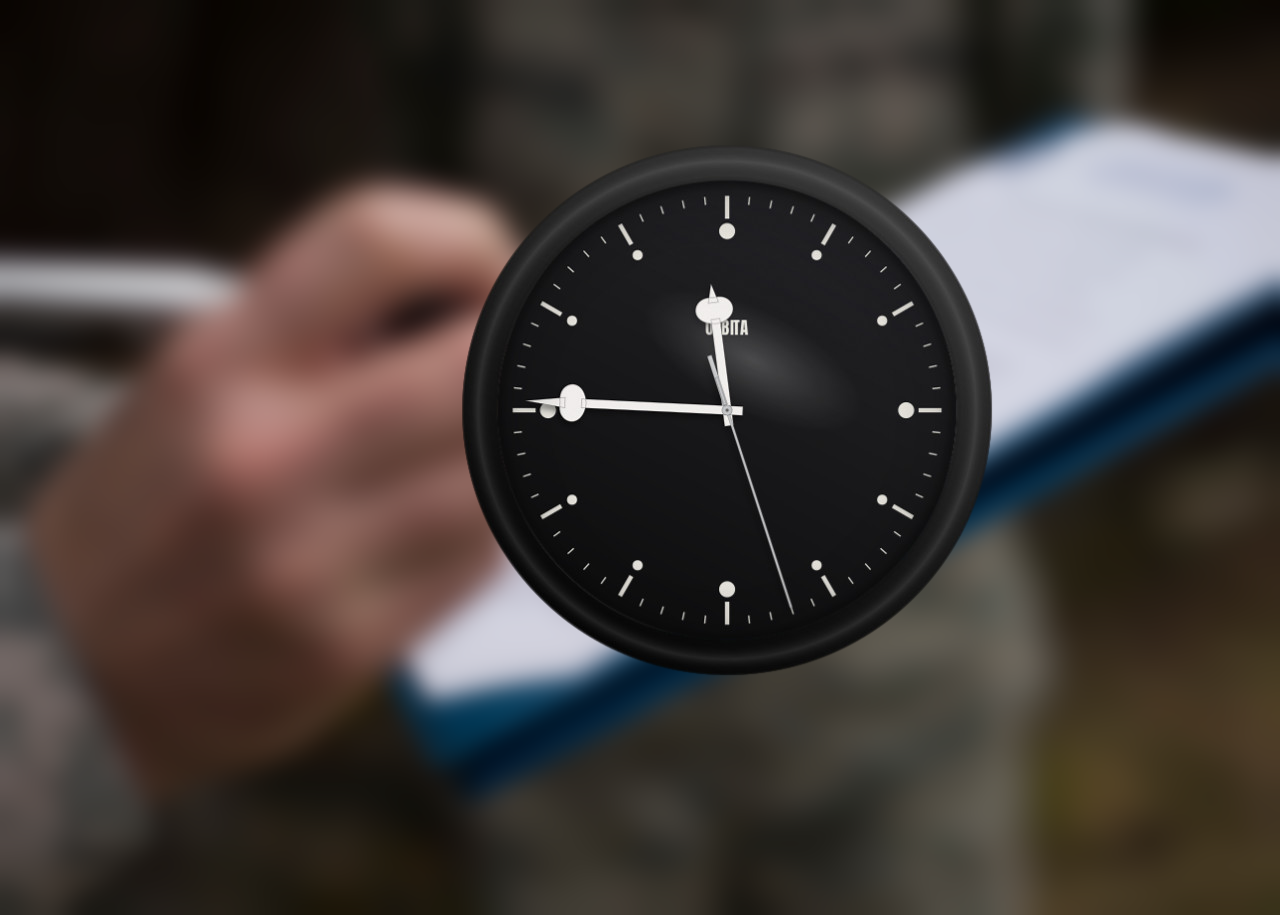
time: 11:45:27
